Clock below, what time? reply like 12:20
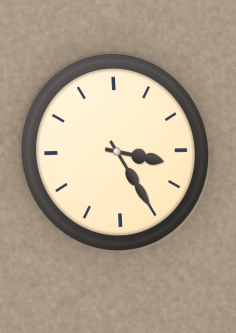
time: 3:25
